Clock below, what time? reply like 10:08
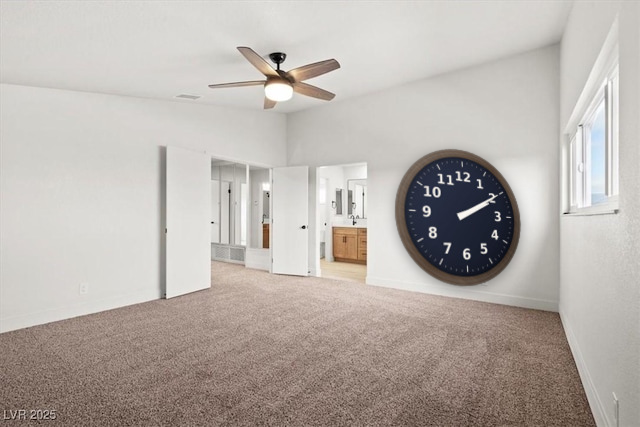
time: 2:10
